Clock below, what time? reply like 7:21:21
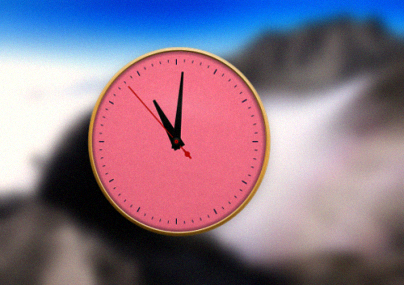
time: 11:00:53
